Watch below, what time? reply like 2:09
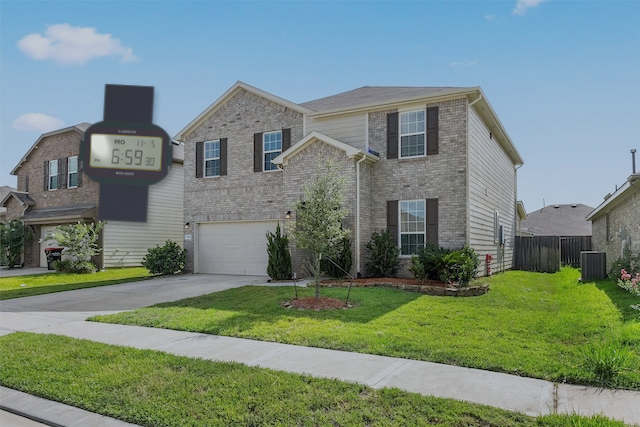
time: 6:59
